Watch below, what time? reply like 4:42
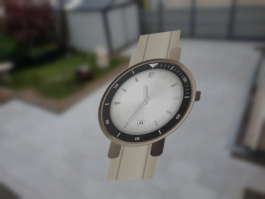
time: 11:35
